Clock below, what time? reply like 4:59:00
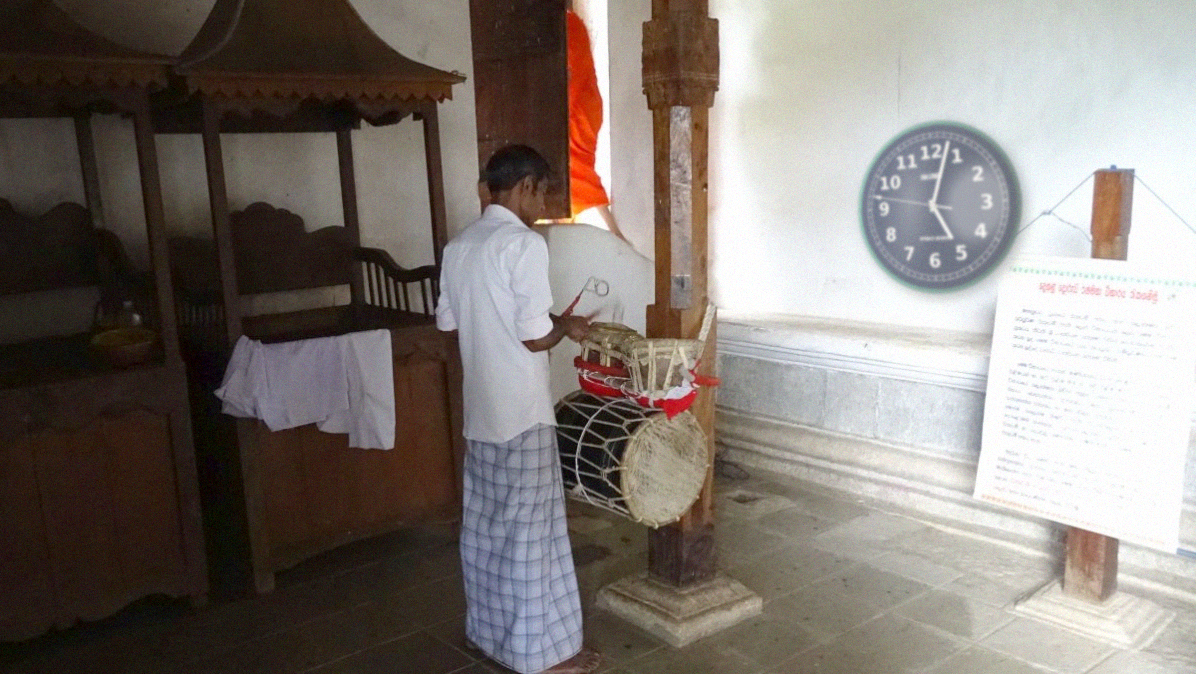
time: 5:02:47
